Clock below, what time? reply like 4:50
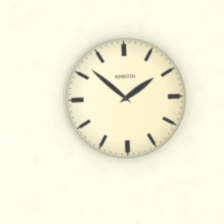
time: 1:52
